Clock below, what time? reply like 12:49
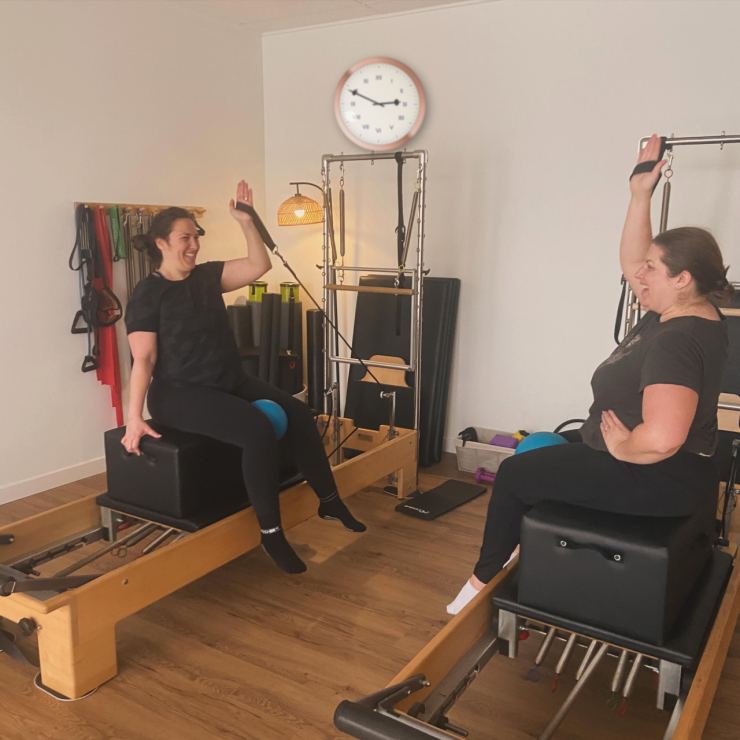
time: 2:49
